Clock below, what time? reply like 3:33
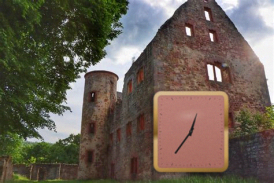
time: 12:36
